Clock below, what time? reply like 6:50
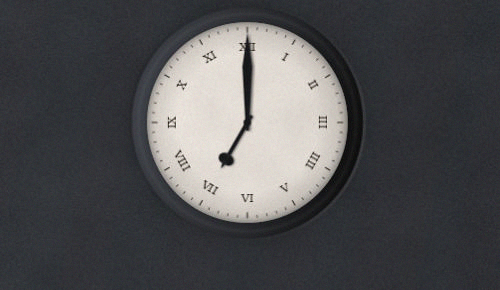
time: 7:00
